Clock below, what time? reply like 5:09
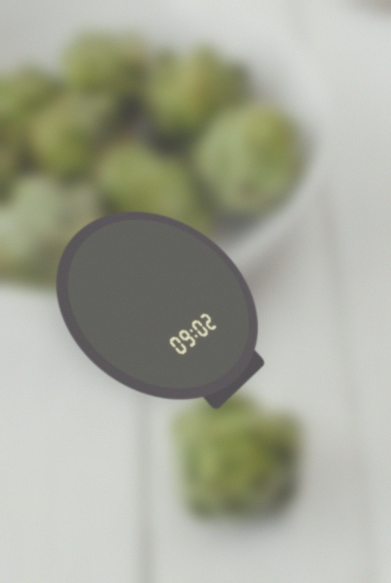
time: 9:02
